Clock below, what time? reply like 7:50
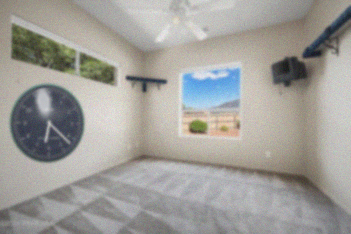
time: 6:22
